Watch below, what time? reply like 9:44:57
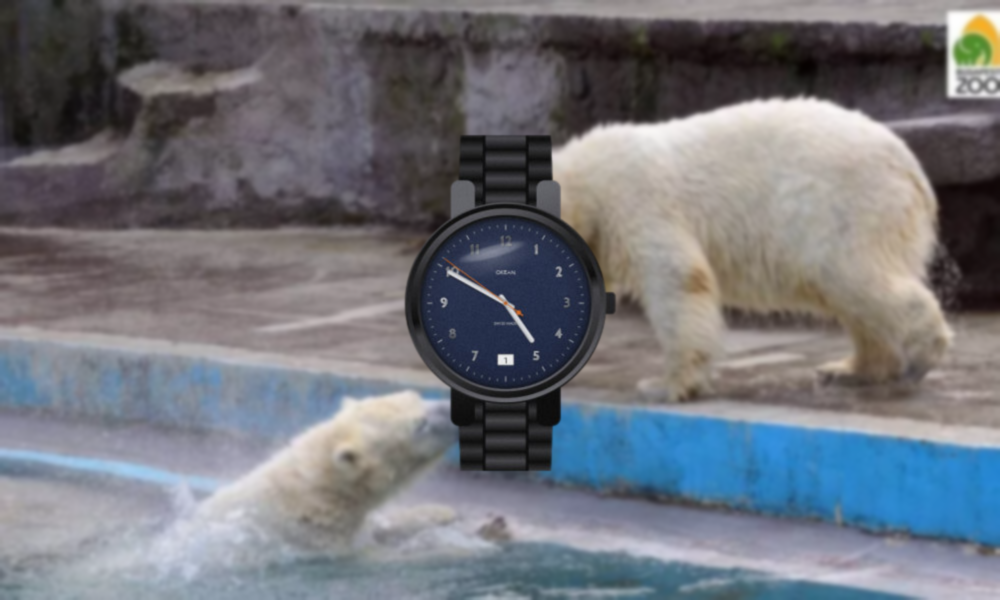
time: 4:49:51
